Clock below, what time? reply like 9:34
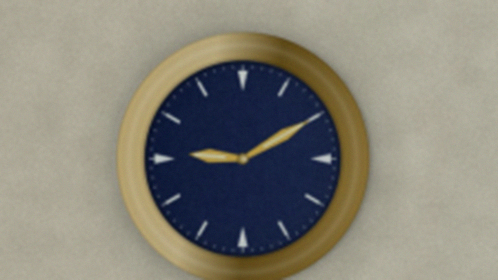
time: 9:10
